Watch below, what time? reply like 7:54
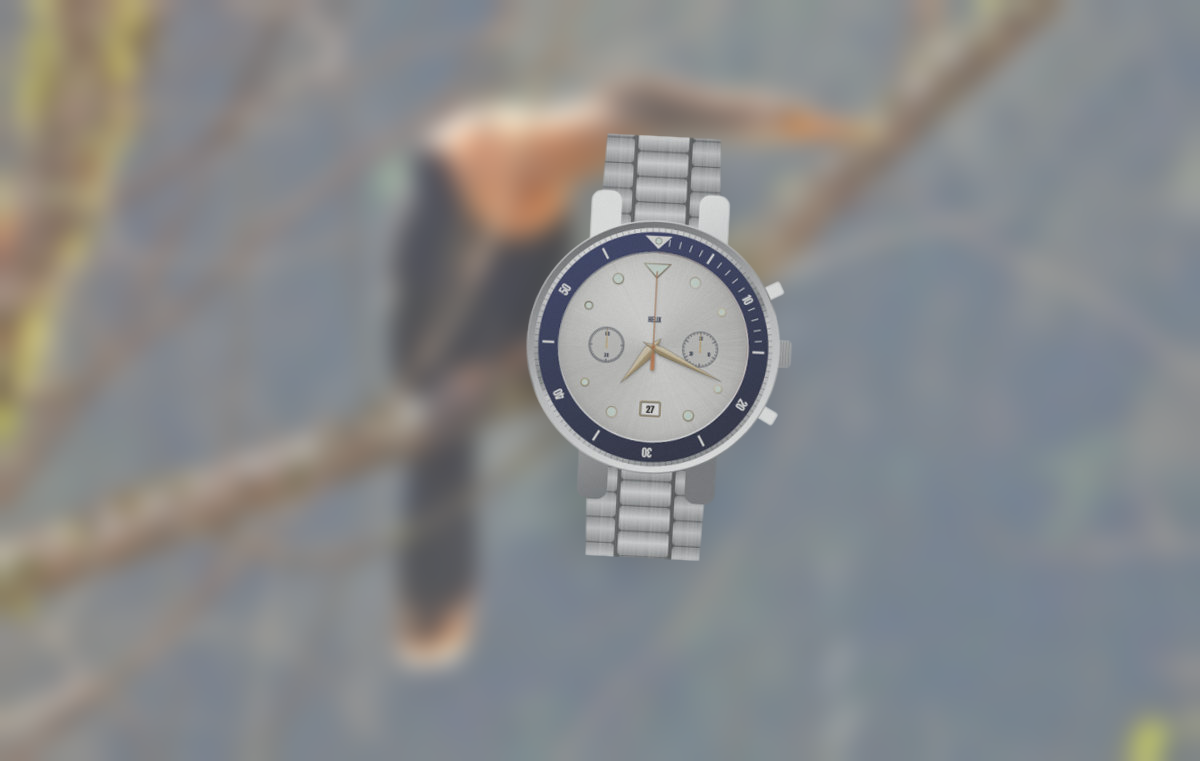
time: 7:19
